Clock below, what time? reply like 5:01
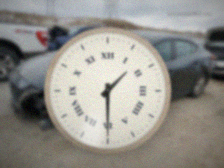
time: 1:30
